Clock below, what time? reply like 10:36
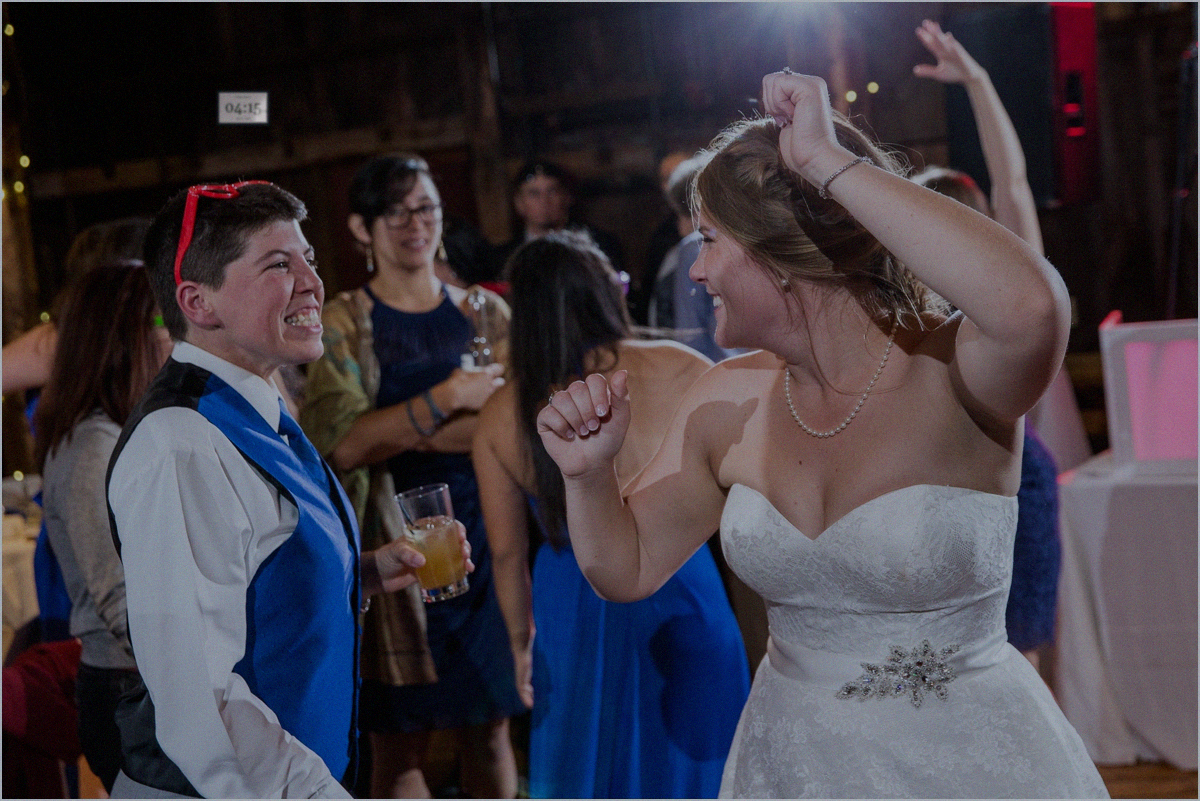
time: 4:15
